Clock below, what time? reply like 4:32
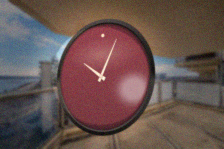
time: 10:04
